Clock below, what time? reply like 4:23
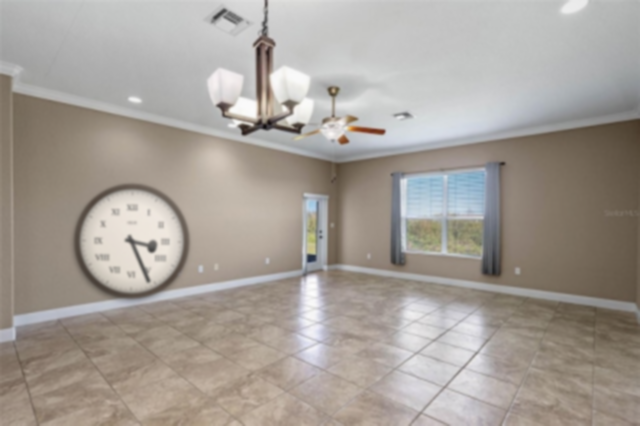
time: 3:26
